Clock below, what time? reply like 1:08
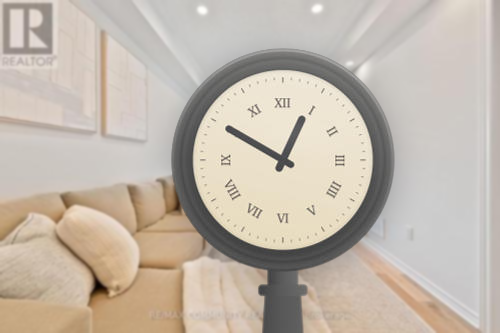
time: 12:50
